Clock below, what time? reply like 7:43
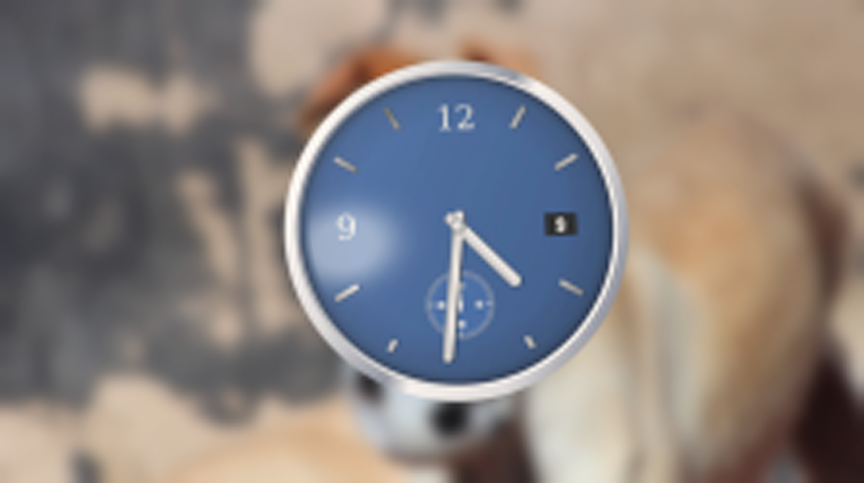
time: 4:31
